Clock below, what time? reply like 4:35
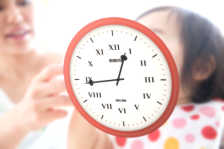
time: 12:44
